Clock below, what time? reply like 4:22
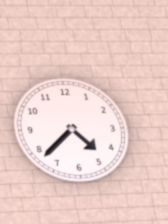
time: 4:38
